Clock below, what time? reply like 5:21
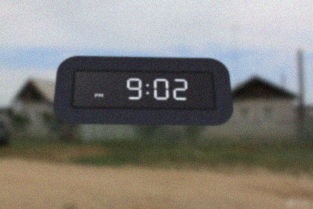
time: 9:02
